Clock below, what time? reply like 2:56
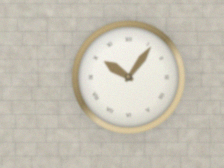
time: 10:06
